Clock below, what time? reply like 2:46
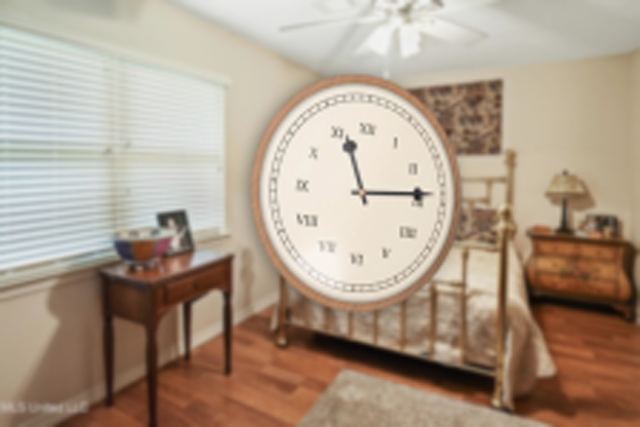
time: 11:14
